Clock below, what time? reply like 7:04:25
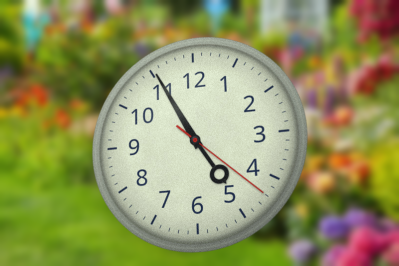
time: 4:55:22
